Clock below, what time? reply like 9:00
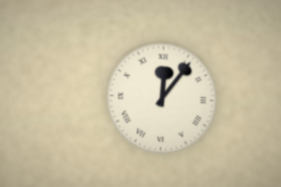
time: 12:06
